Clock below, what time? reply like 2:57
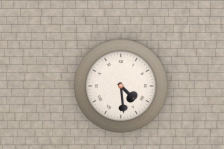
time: 4:29
